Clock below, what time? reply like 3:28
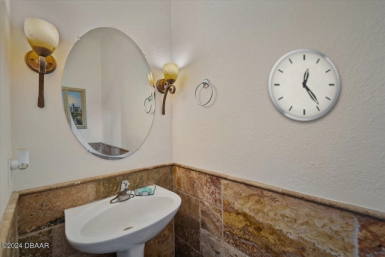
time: 12:24
